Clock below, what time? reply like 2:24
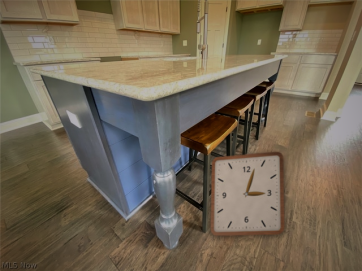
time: 3:03
